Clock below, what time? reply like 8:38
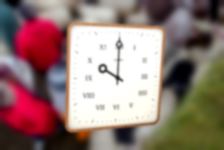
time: 10:00
